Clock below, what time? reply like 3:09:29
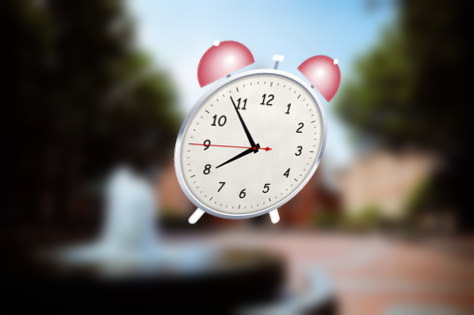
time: 7:53:45
